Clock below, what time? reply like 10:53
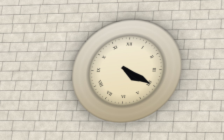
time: 4:20
